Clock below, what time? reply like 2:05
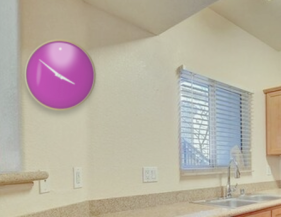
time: 3:51
